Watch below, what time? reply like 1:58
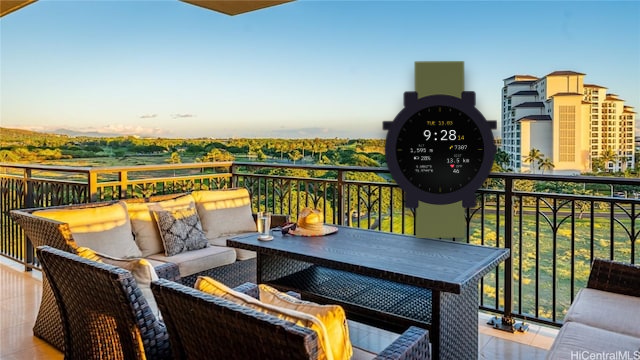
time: 9:28
